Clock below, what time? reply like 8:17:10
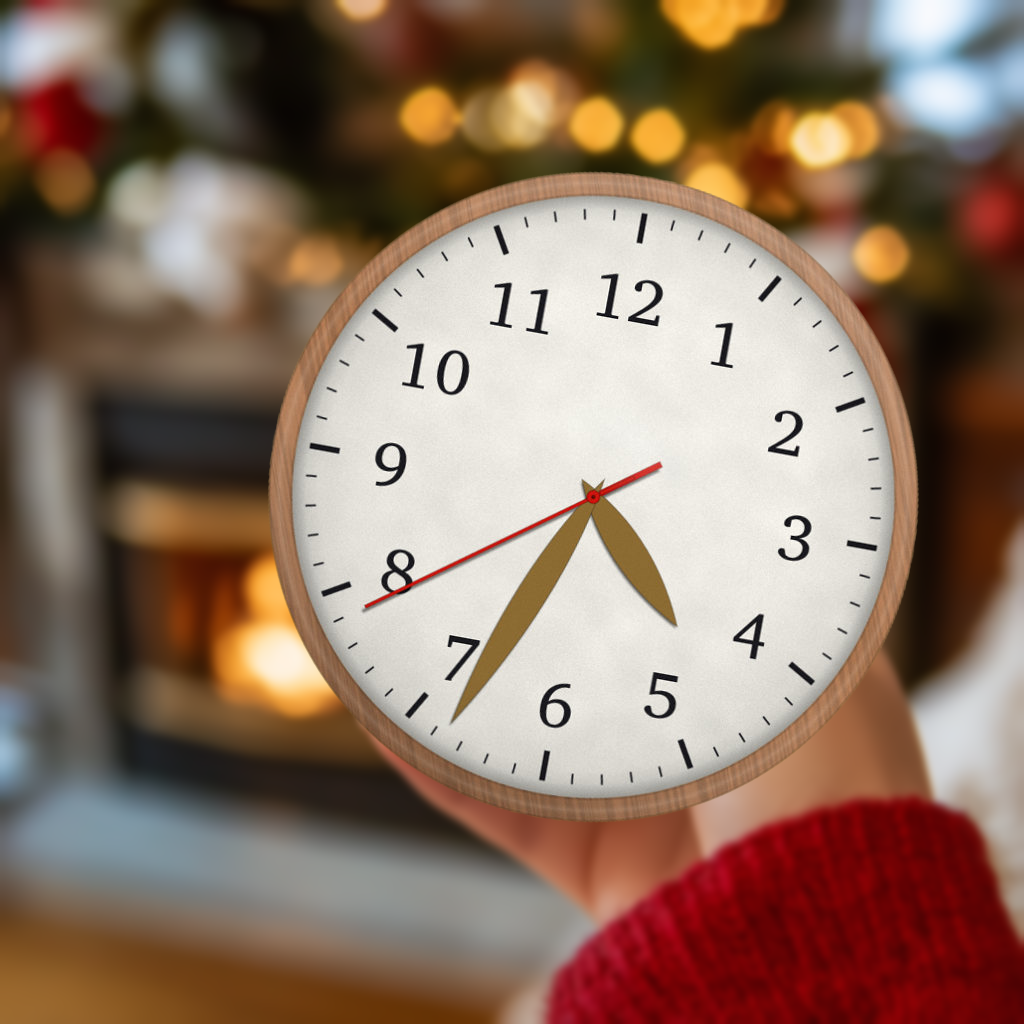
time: 4:33:39
